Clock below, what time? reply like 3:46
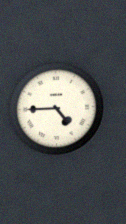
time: 4:45
